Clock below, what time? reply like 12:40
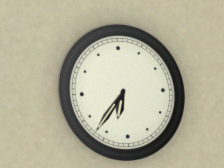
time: 6:37
